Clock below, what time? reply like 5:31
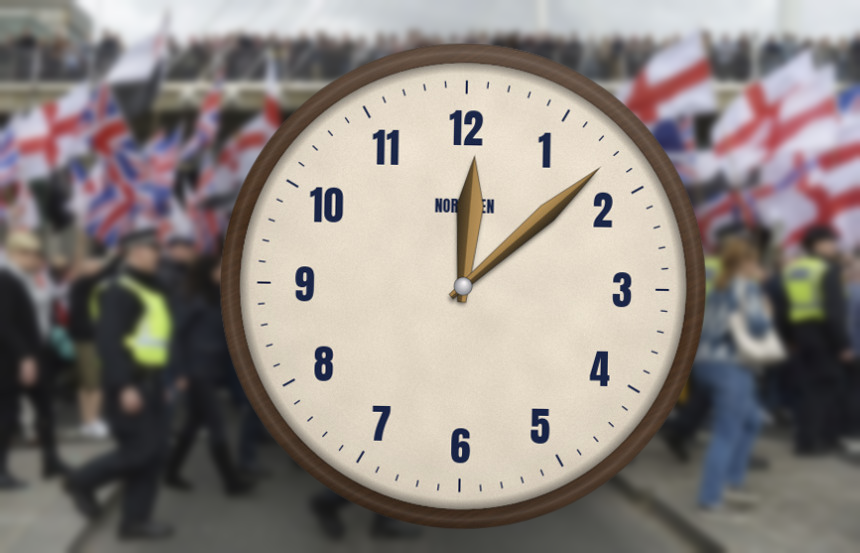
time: 12:08
